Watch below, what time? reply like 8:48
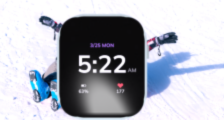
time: 5:22
